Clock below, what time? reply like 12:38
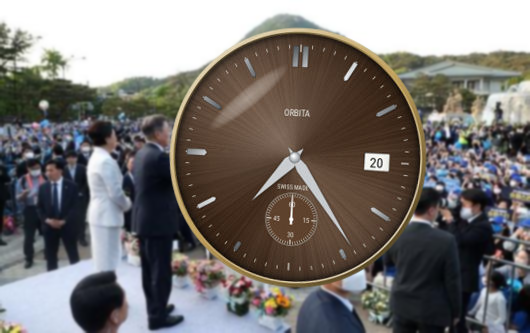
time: 7:24
